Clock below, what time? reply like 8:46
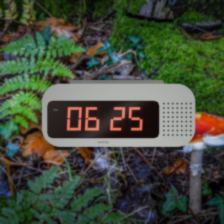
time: 6:25
